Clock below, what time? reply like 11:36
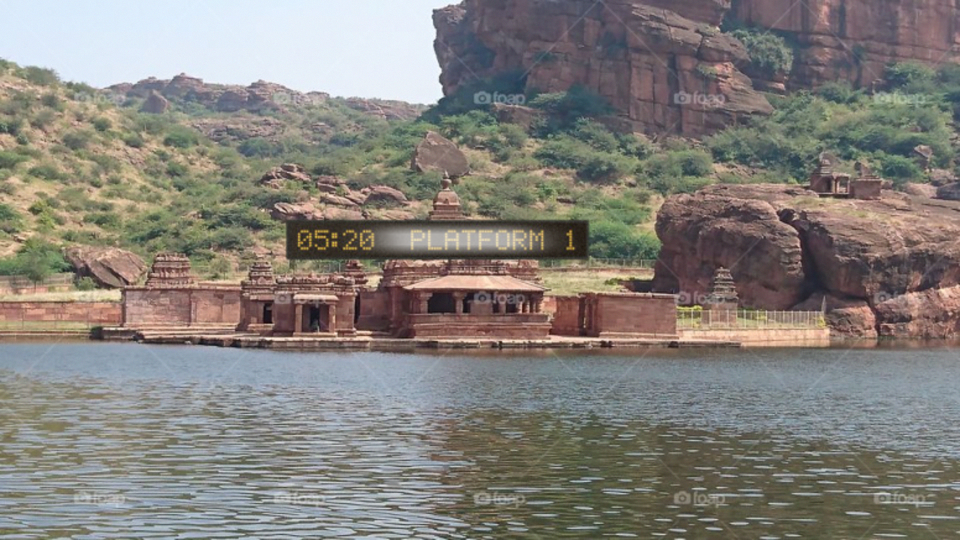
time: 5:20
